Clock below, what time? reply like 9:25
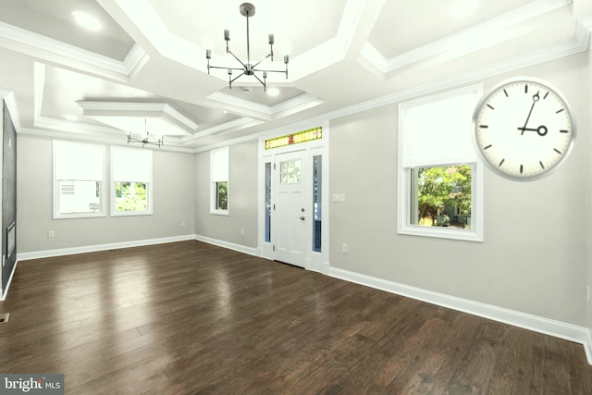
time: 3:03
